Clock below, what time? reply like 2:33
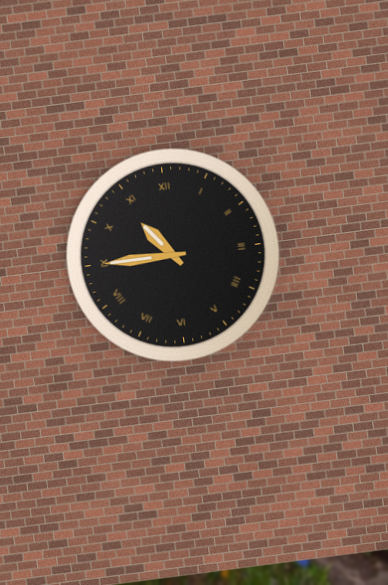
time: 10:45
